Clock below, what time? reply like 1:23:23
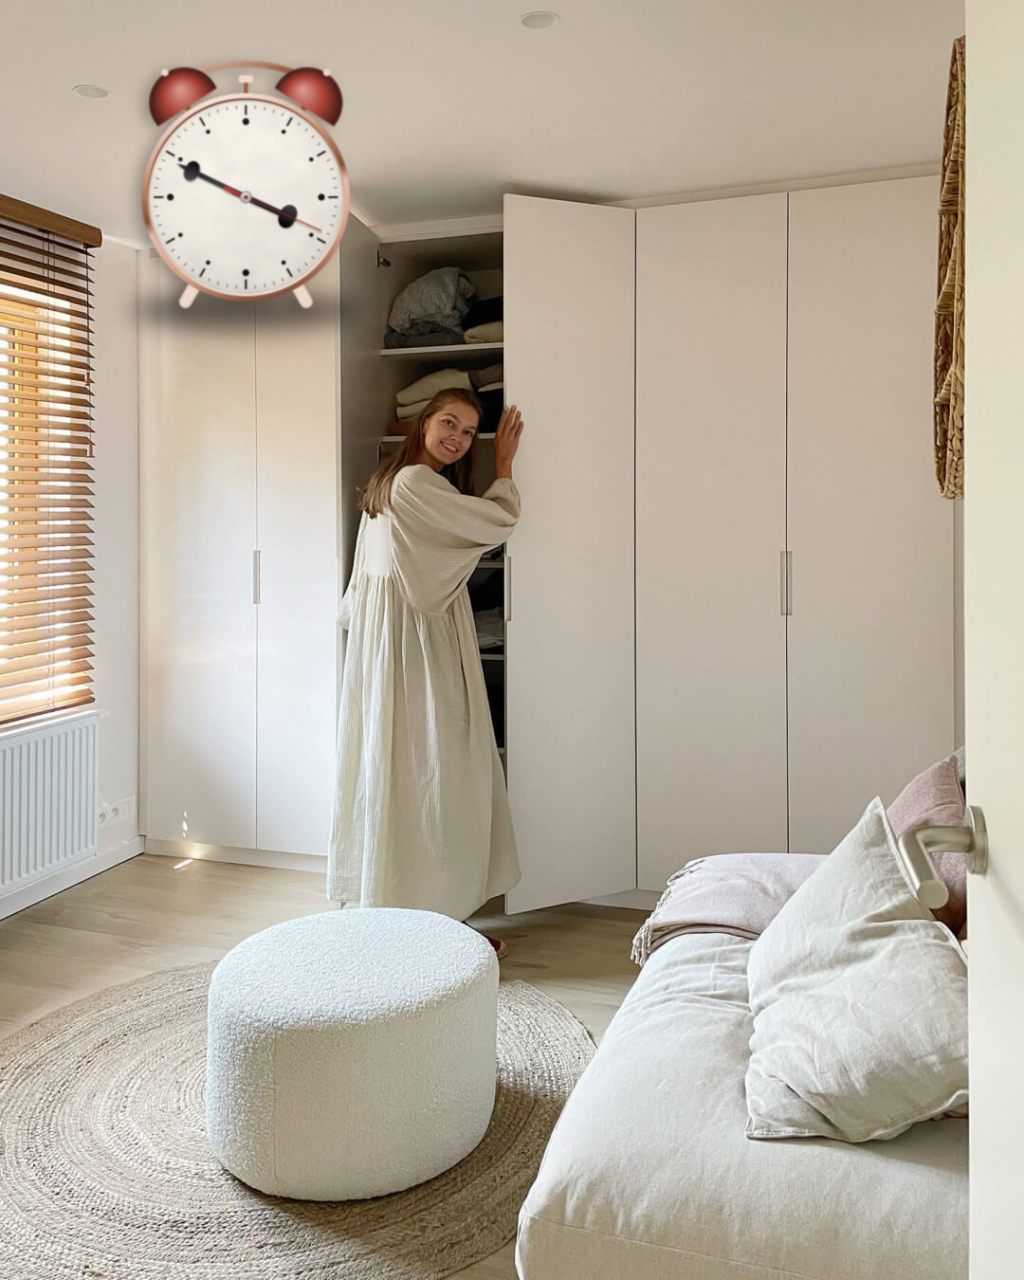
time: 3:49:19
